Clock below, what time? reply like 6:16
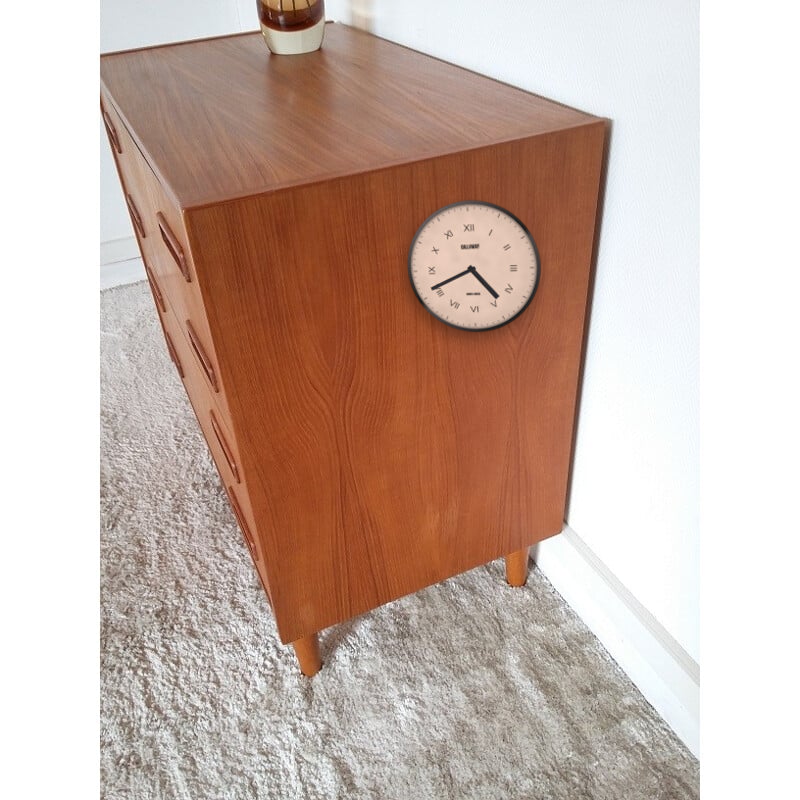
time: 4:41
